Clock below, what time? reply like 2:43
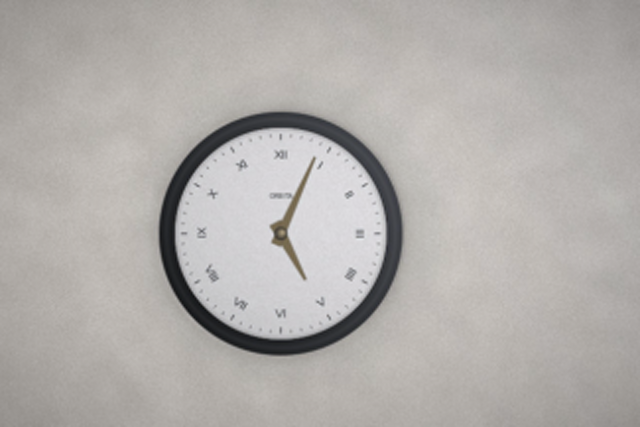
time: 5:04
